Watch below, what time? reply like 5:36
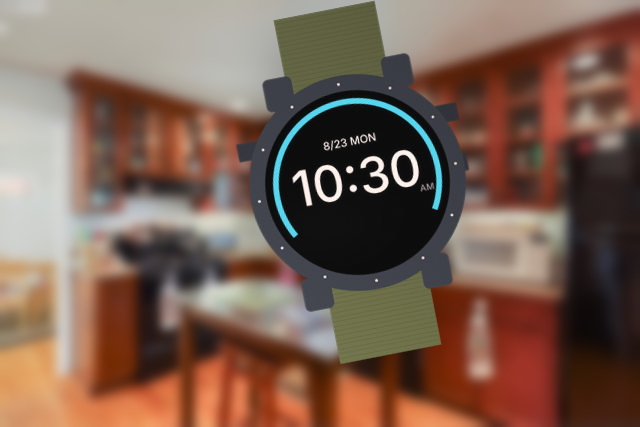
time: 10:30
